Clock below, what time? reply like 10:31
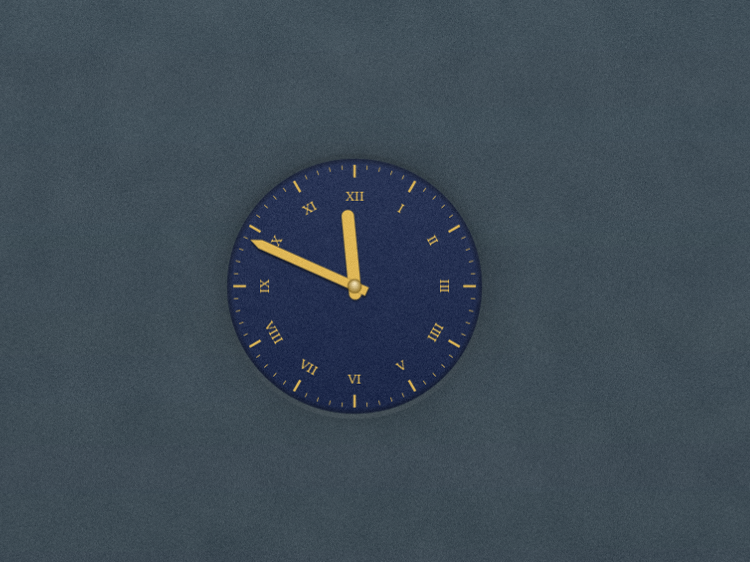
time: 11:49
